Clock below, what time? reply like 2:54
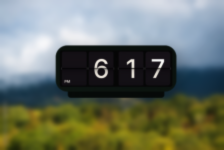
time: 6:17
